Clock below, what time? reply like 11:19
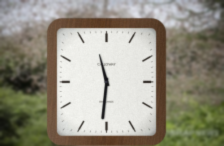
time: 11:31
